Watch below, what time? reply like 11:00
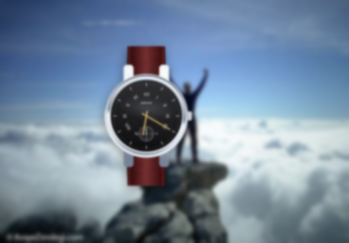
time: 6:20
